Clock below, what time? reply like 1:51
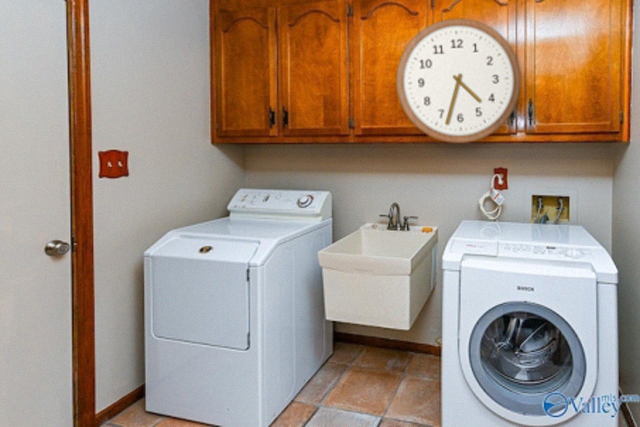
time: 4:33
